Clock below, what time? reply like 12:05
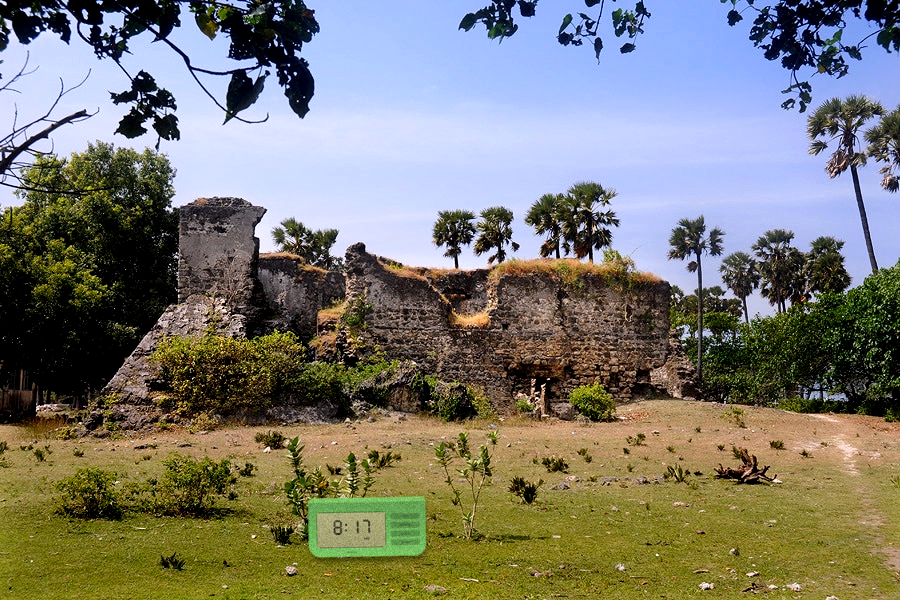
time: 8:17
